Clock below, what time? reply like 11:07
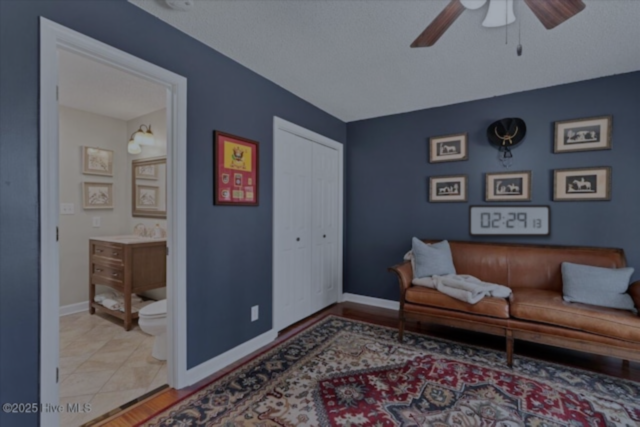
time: 2:29
